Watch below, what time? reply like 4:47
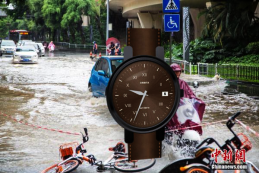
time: 9:34
